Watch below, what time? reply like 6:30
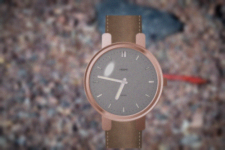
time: 6:47
